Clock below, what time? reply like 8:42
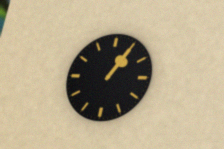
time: 1:05
